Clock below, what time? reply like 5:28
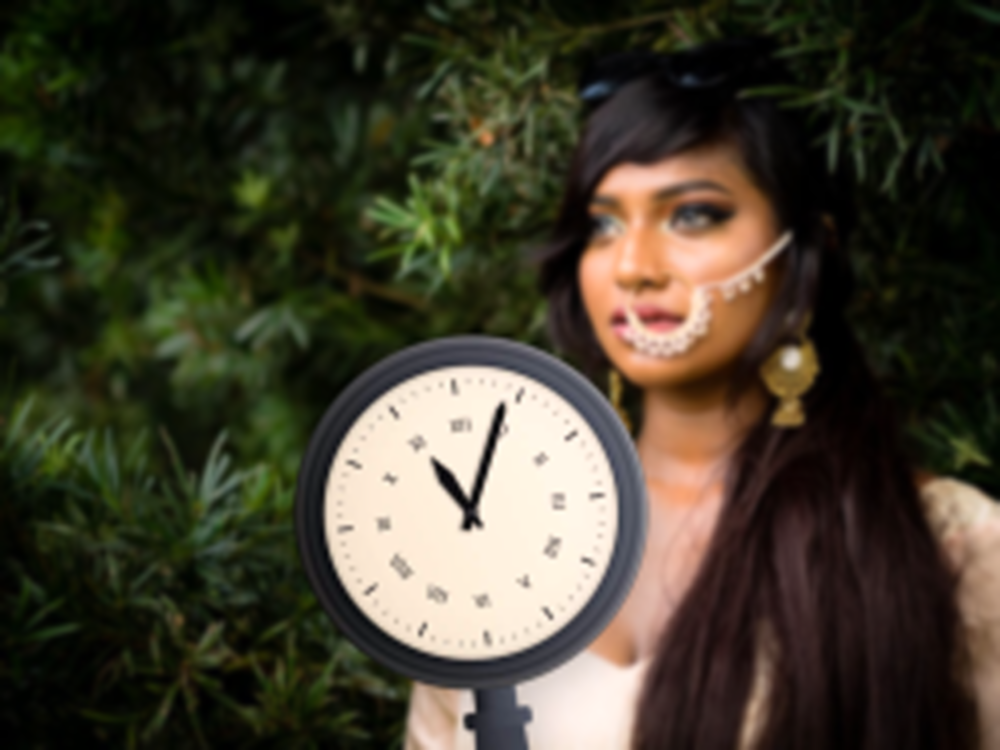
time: 11:04
